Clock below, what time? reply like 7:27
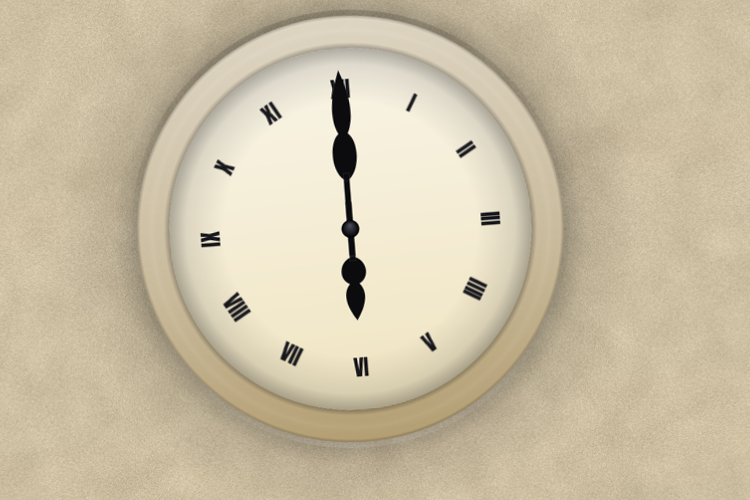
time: 6:00
